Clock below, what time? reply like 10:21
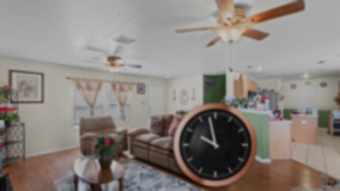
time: 9:58
